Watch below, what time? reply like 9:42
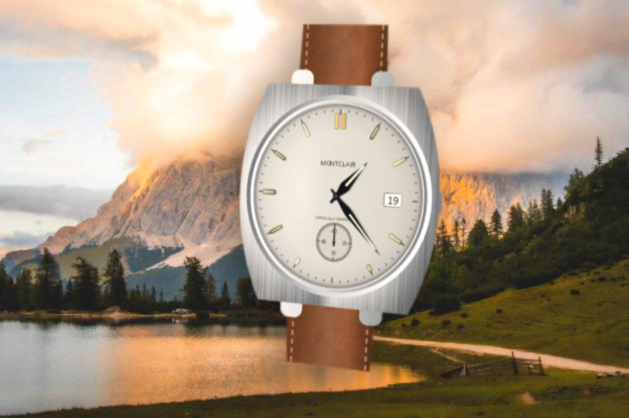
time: 1:23
